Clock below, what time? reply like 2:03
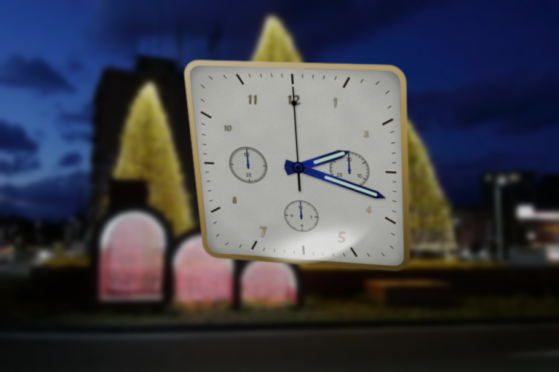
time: 2:18
